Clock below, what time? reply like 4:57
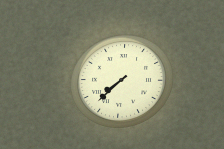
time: 7:37
